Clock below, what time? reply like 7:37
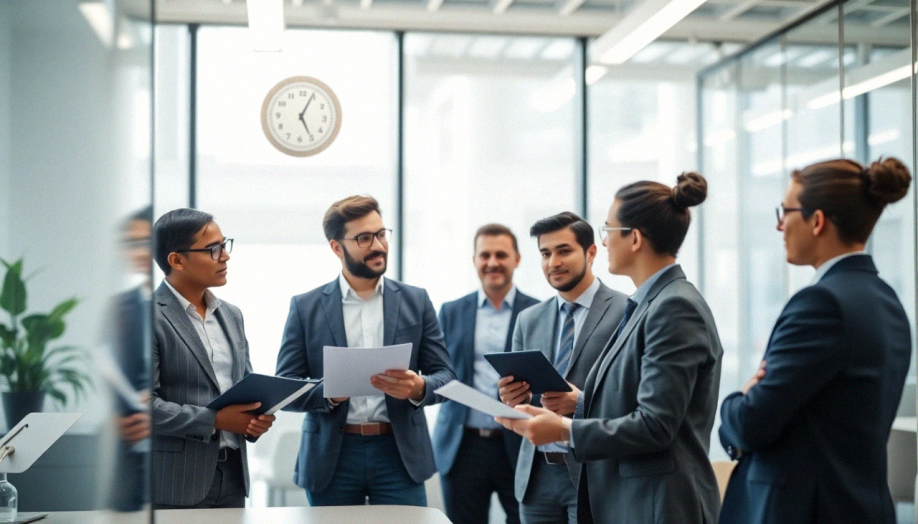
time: 5:04
